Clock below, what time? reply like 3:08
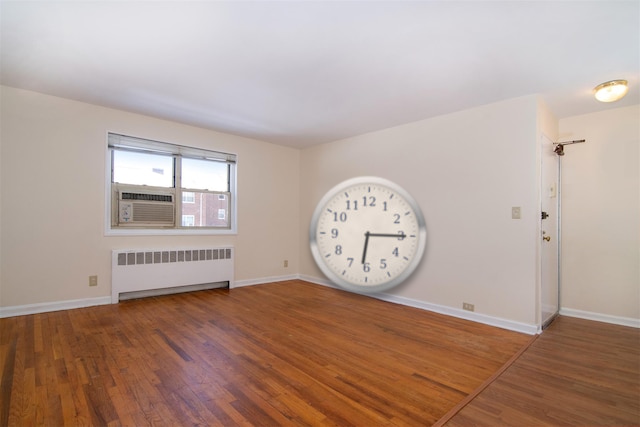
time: 6:15
